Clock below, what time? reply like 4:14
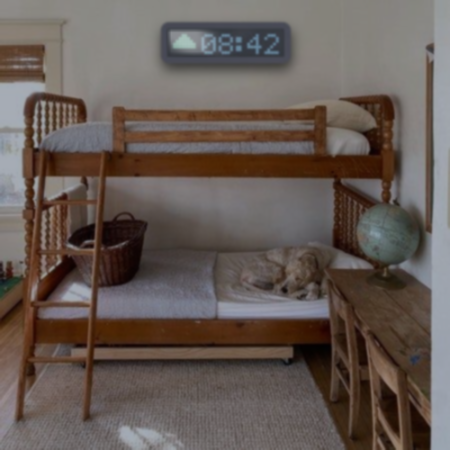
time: 8:42
